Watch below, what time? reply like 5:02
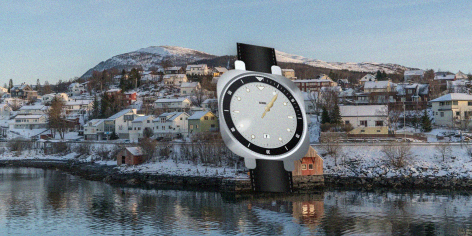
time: 1:06
